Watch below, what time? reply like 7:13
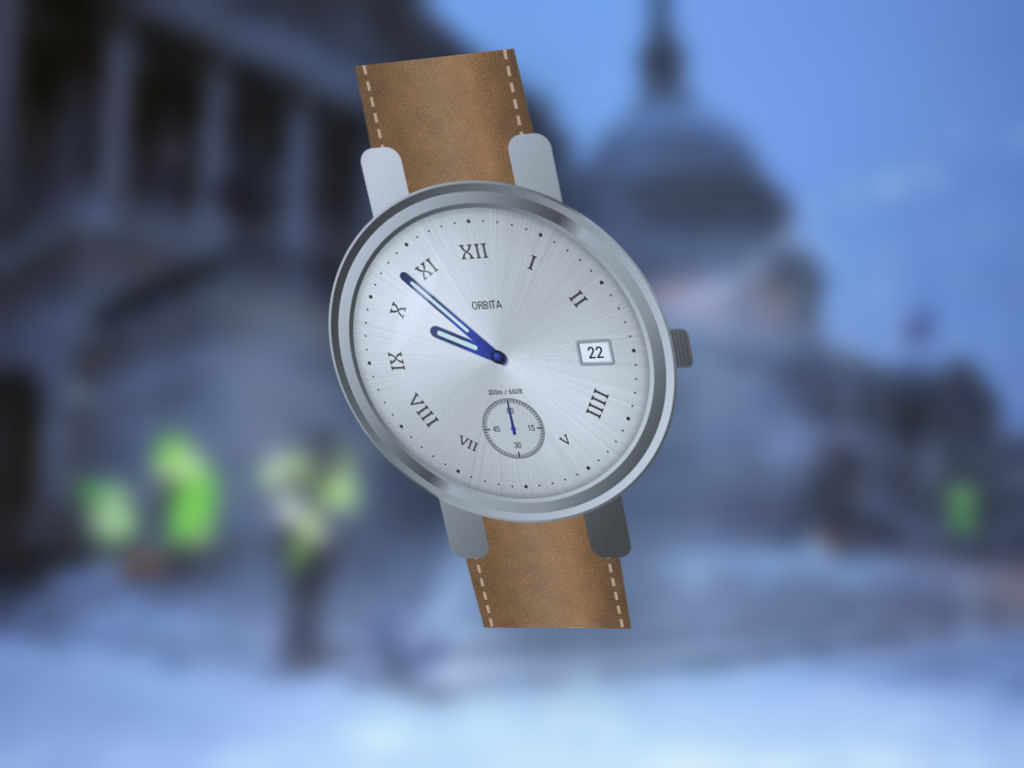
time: 9:53
